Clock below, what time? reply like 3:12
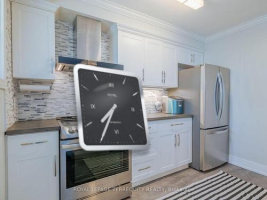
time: 7:35
